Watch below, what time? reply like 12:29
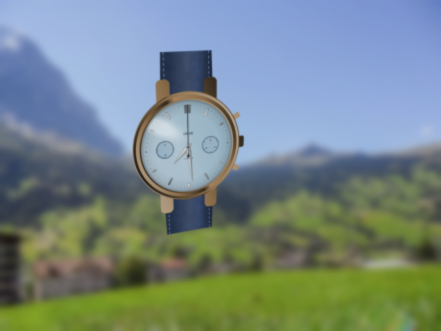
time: 7:29
